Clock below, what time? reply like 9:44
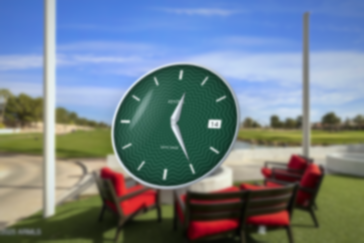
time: 12:25
